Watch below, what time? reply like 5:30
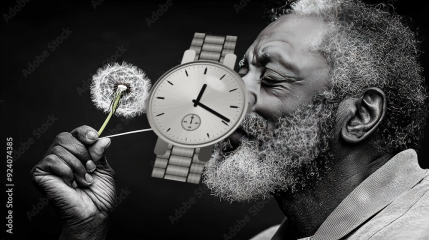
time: 12:19
